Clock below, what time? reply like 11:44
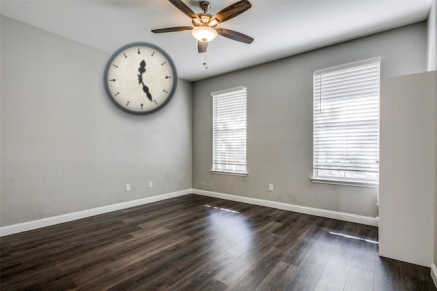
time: 12:26
